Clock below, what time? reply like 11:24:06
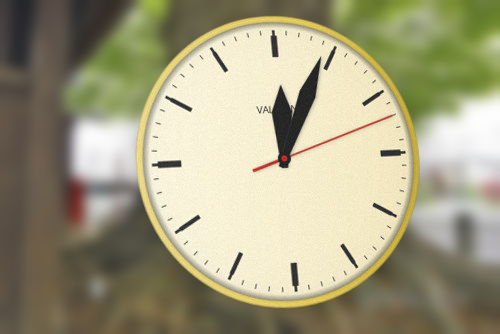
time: 12:04:12
